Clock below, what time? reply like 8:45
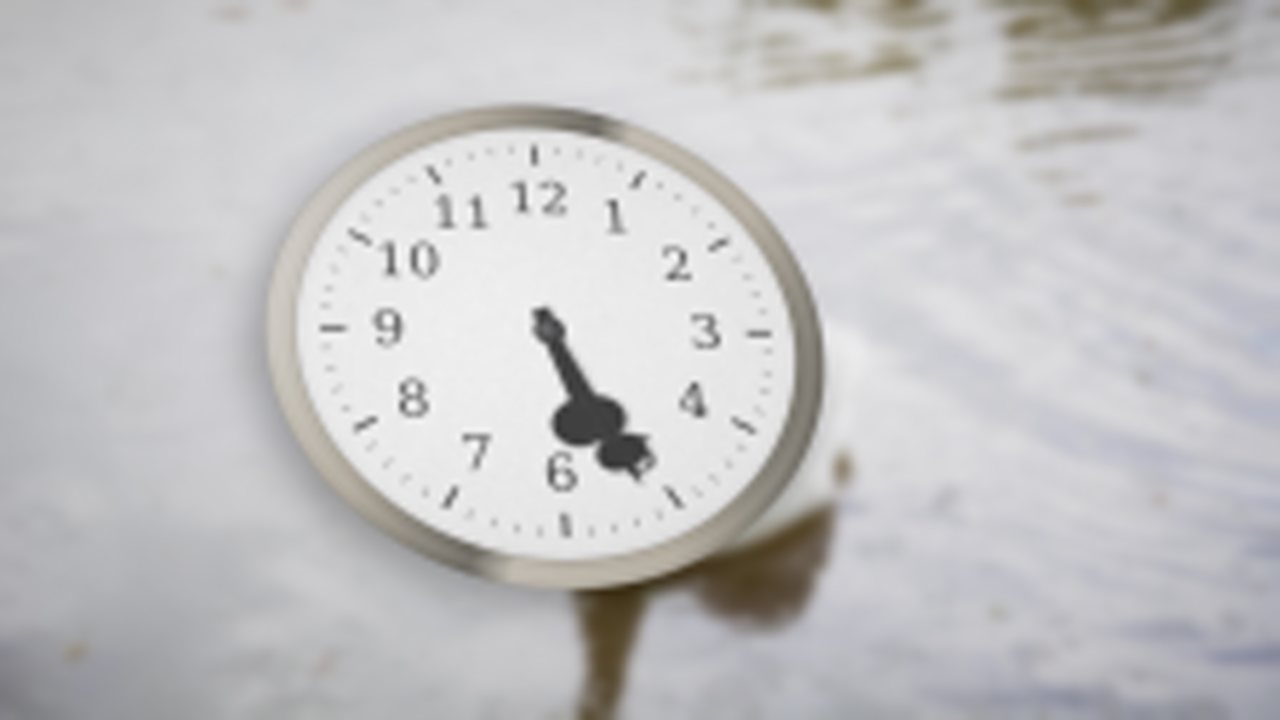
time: 5:26
